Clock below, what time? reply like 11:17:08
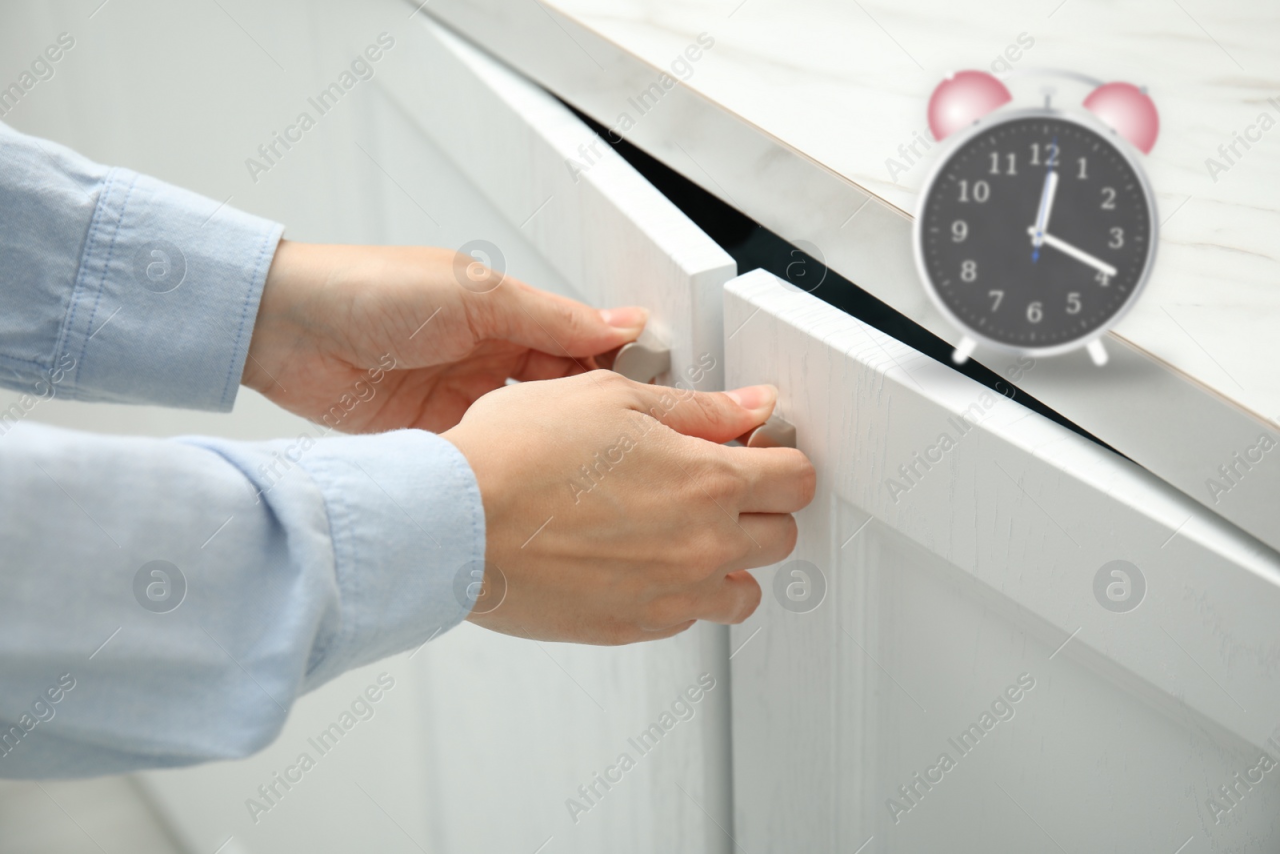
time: 12:19:01
